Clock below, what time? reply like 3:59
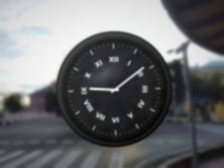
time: 9:09
